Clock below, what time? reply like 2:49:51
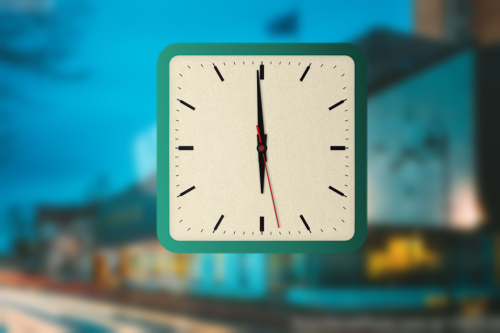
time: 5:59:28
